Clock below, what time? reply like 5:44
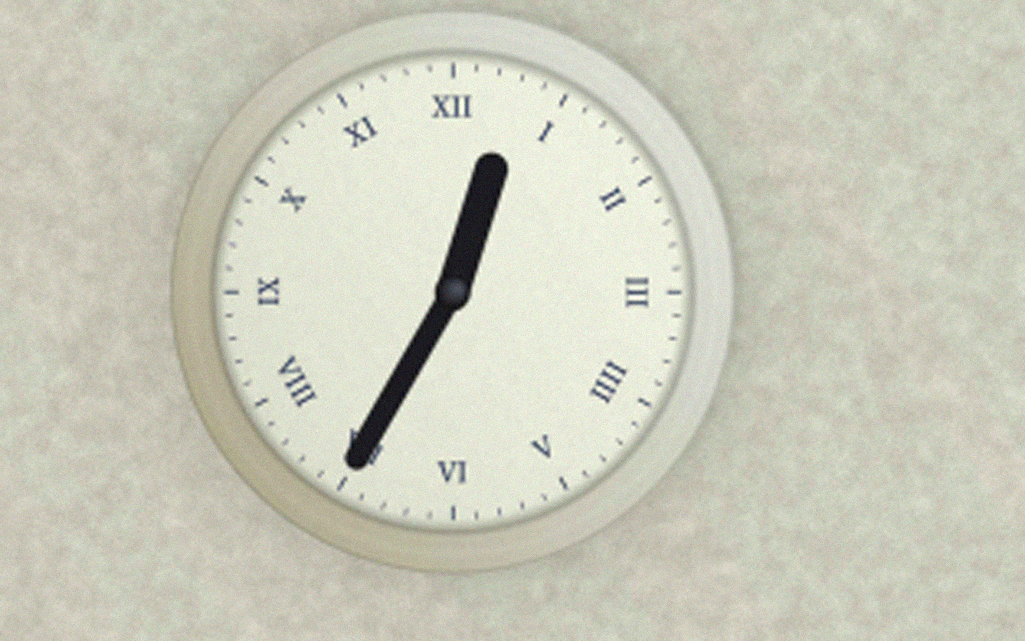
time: 12:35
